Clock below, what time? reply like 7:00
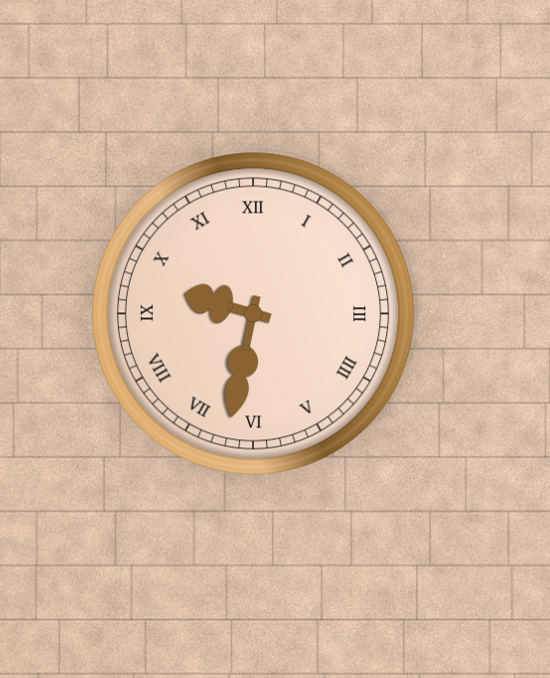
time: 9:32
